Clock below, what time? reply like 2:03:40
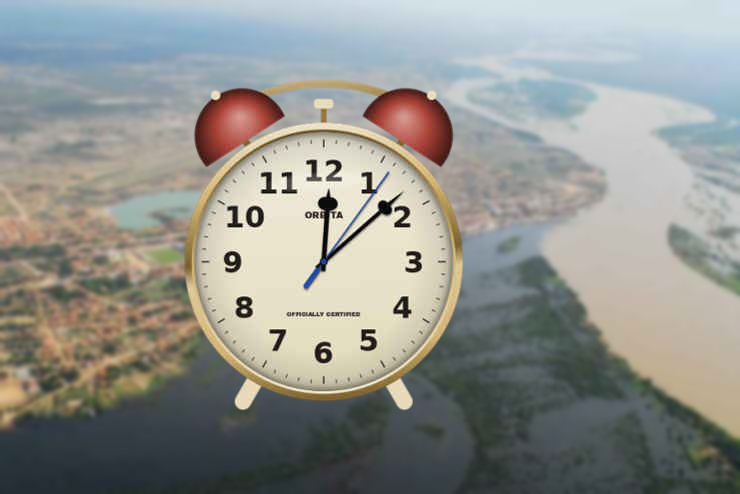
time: 12:08:06
